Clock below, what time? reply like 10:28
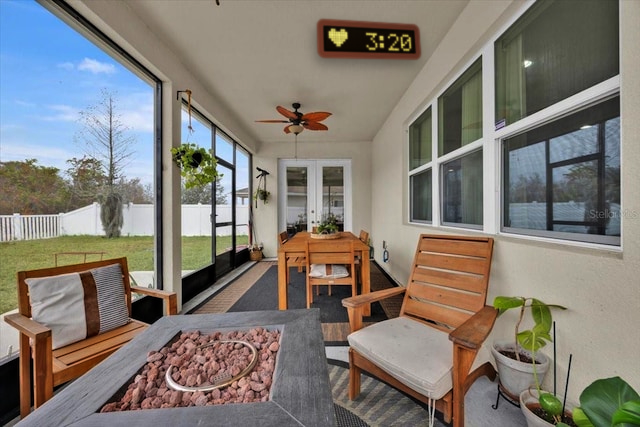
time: 3:20
